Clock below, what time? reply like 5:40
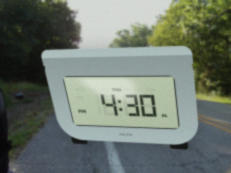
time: 4:30
